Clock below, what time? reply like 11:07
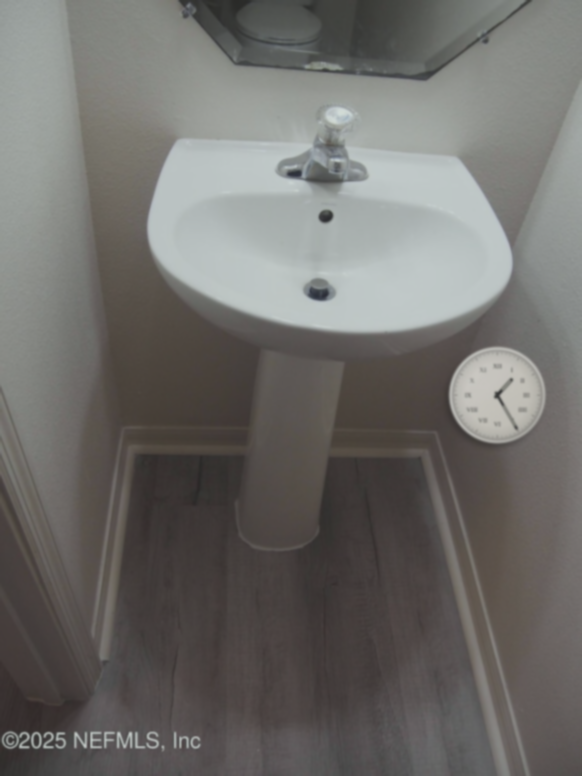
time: 1:25
